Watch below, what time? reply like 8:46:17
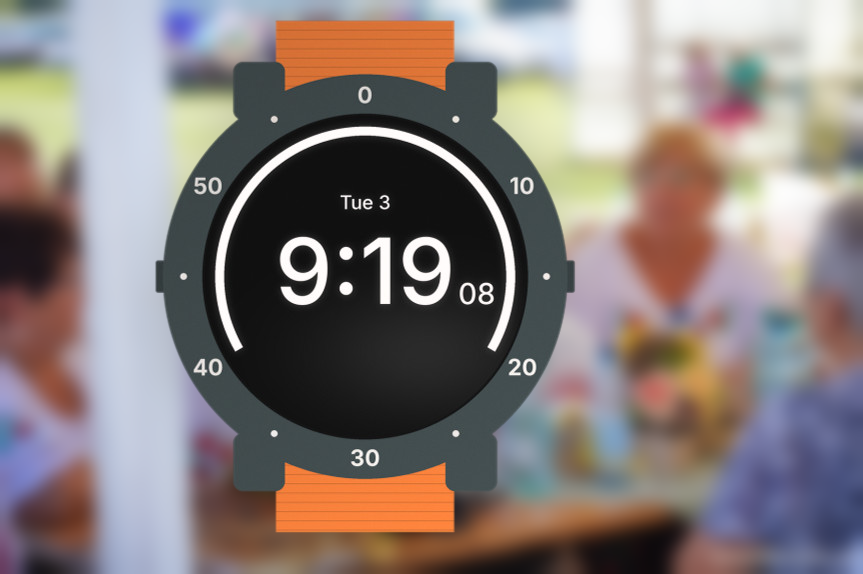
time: 9:19:08
